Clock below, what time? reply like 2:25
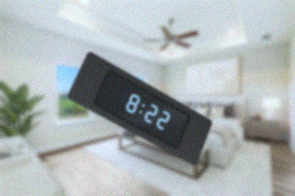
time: 8:22
